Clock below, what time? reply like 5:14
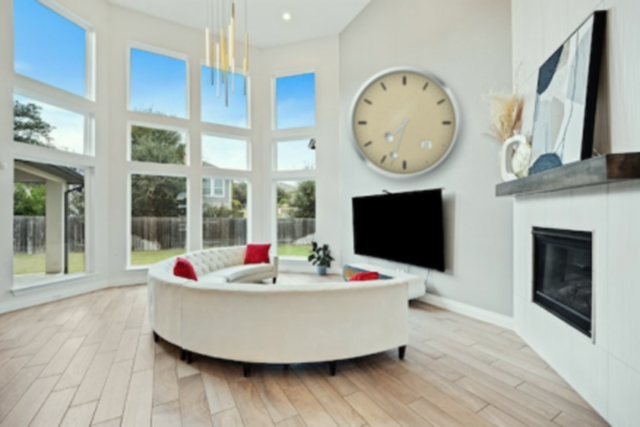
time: 7:33
